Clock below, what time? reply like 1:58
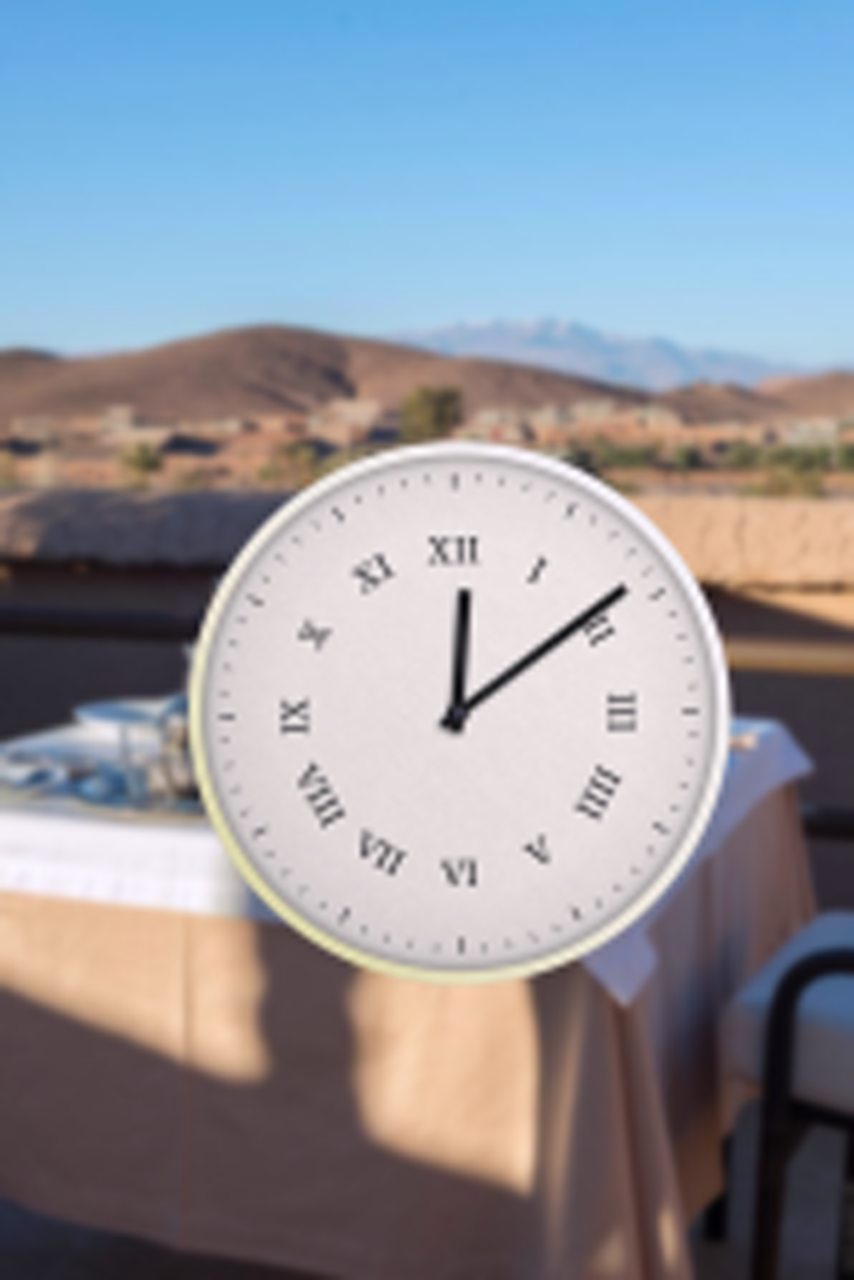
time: 12:09
